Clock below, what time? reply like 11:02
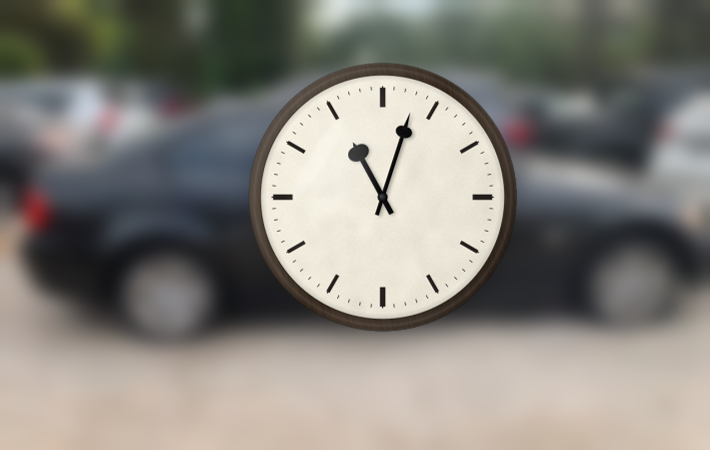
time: 11:03
